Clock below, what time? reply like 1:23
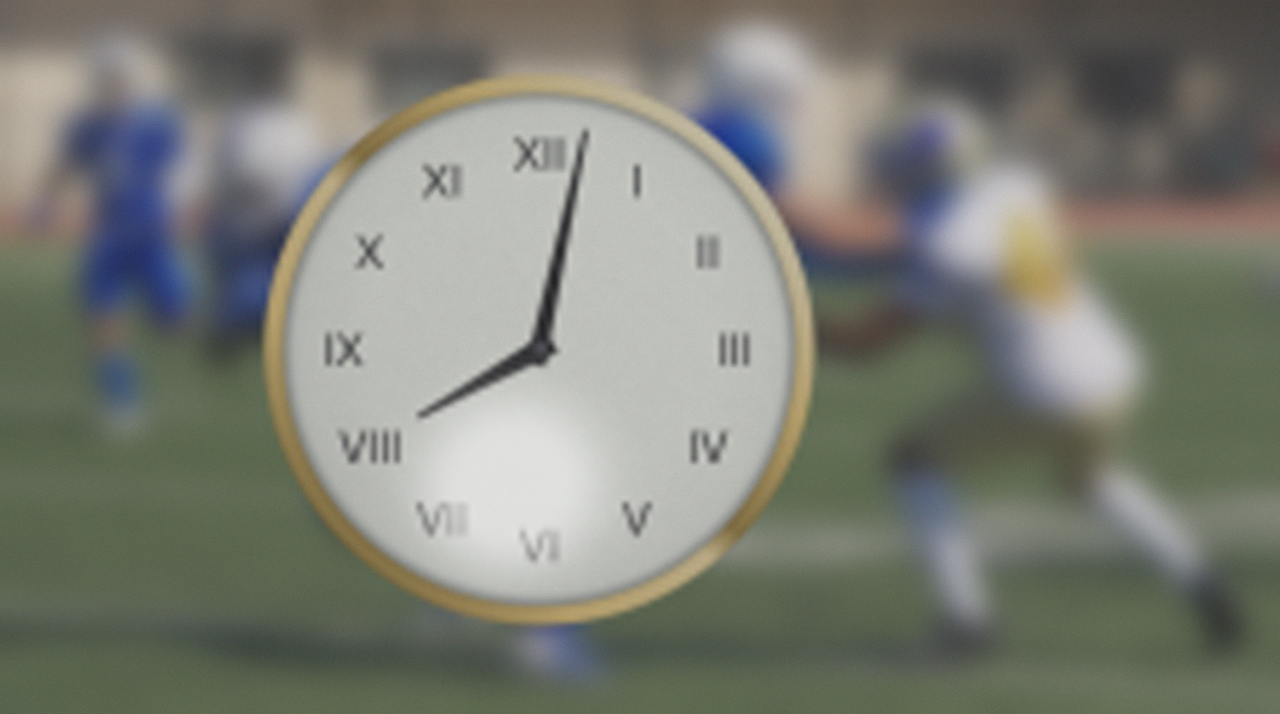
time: 8:02
